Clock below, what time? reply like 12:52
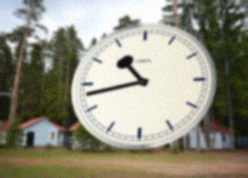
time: 10:43
